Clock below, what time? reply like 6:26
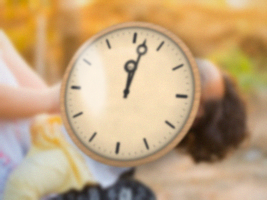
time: 12:02
